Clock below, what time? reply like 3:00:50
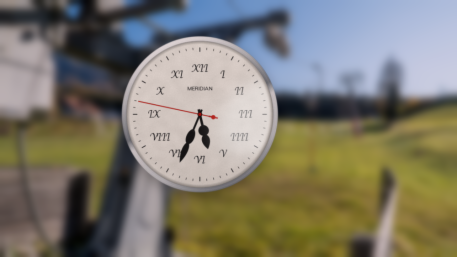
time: 5:33:47
